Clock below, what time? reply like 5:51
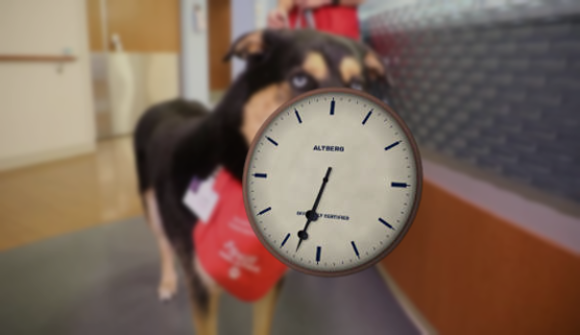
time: 6:33
